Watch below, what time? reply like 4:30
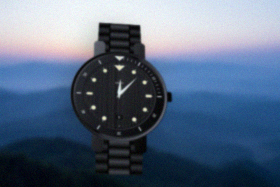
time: 12:07
